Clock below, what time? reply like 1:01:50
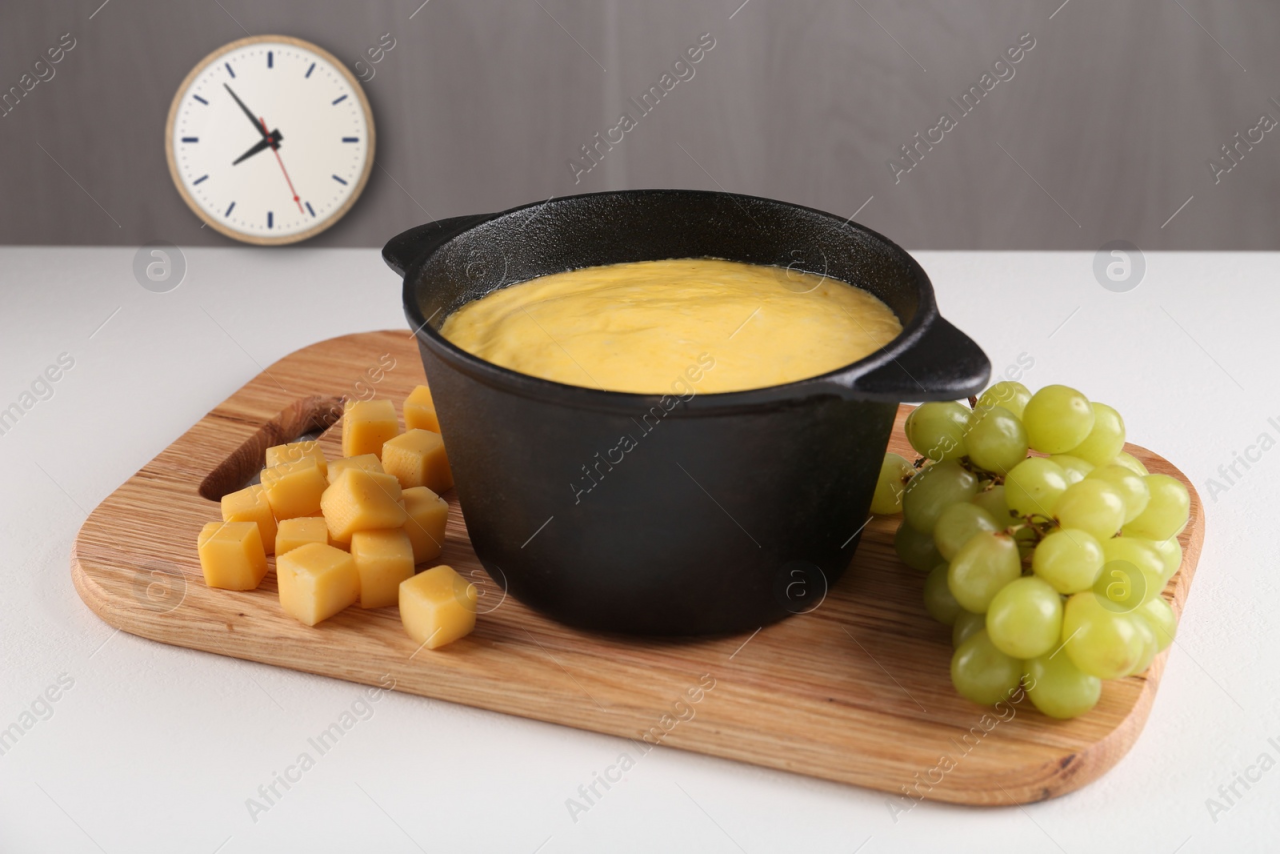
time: 7:53:26
